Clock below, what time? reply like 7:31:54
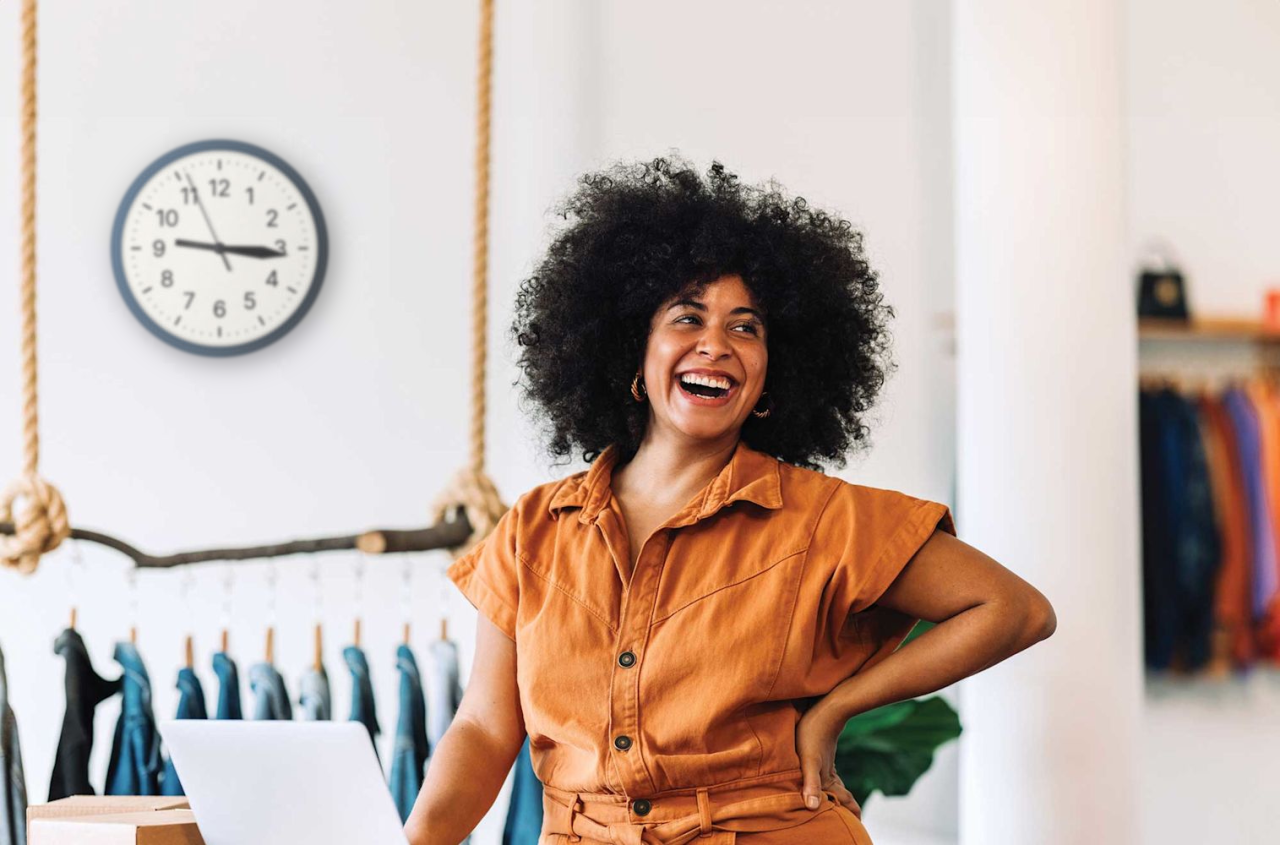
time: 9:15:56
